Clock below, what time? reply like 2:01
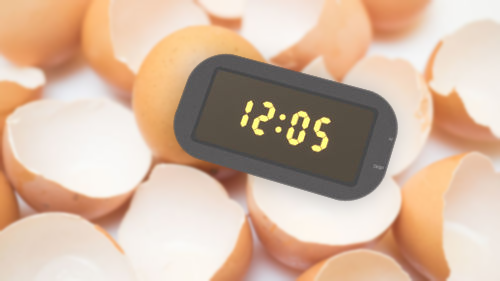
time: 12:05
